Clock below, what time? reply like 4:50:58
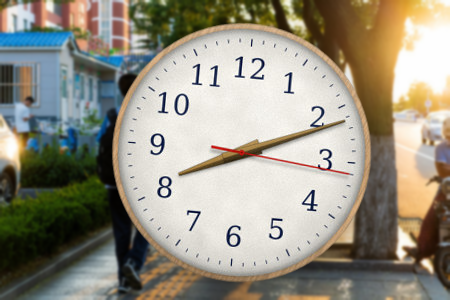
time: 8:11:16
